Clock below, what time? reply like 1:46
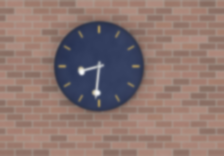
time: 8:31
